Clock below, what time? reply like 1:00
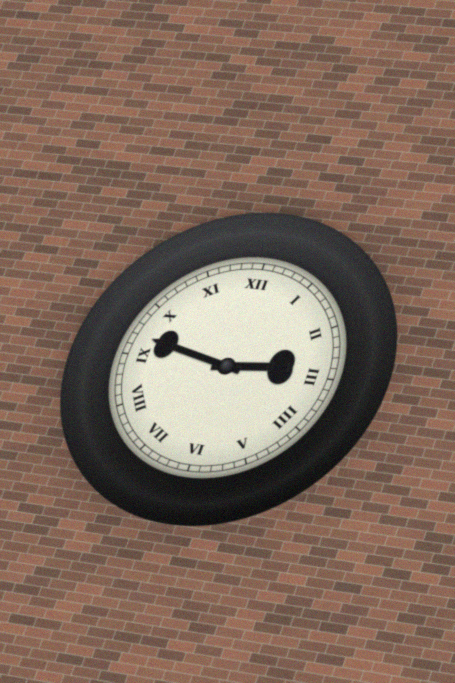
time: 2:47
